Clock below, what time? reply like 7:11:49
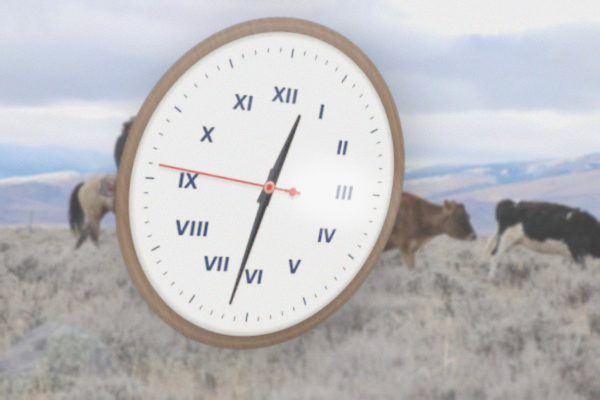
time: 12:31:46
